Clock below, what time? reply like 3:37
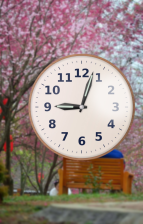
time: 9:03
